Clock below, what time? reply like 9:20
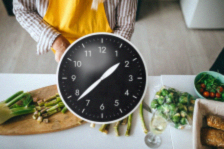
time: 1:38
